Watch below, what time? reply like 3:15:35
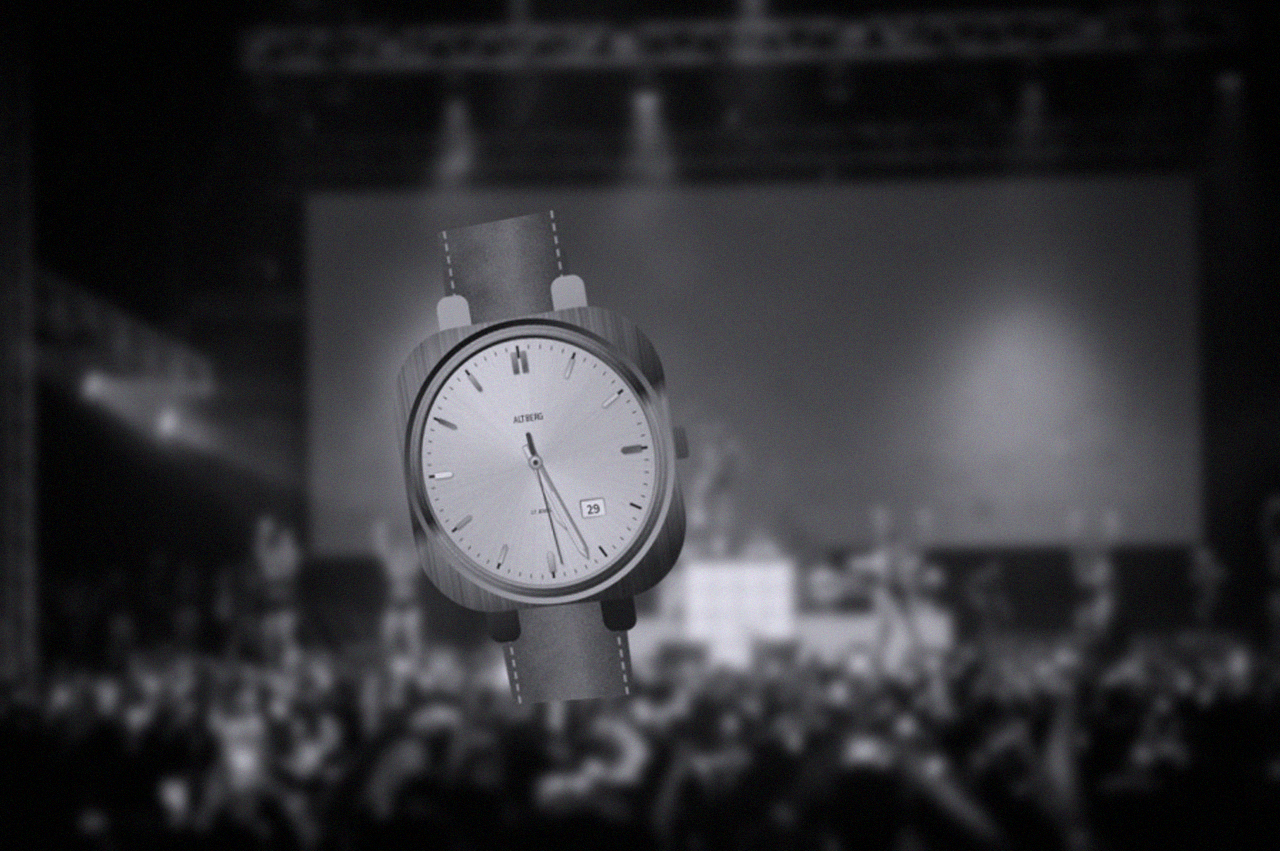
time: 5:26:29
